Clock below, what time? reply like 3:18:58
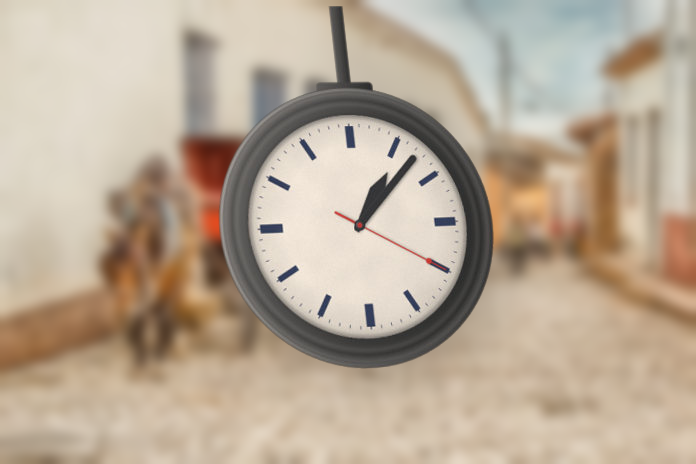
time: 1:07:20
